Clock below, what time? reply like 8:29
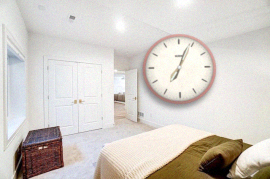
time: 7:04
